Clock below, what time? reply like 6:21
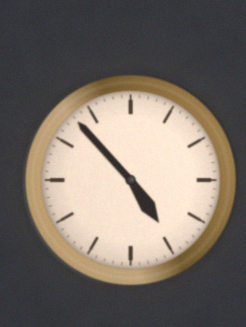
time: 4:53
